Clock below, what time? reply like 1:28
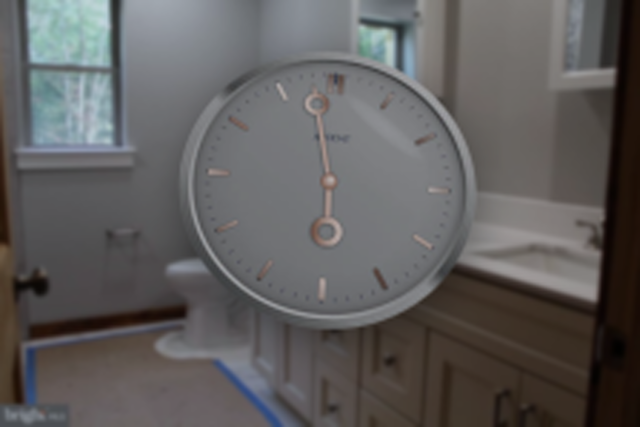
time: 5:58
